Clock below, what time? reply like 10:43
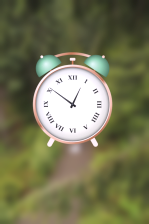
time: 12:51
